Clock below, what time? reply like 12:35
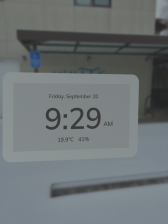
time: 9:29
